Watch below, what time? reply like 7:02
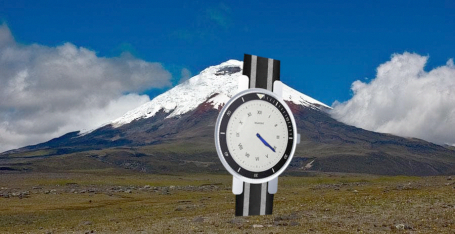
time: 4:21
